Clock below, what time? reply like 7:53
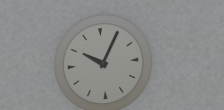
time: 10:05
